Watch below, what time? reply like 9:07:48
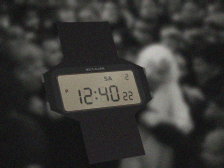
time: 12:40:22
